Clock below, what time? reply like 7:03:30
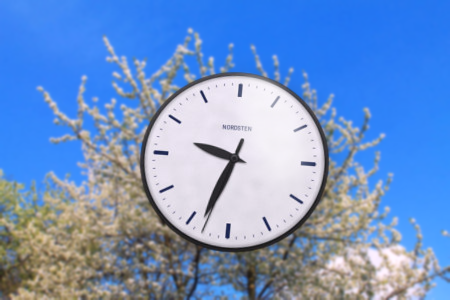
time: 9:33:33
